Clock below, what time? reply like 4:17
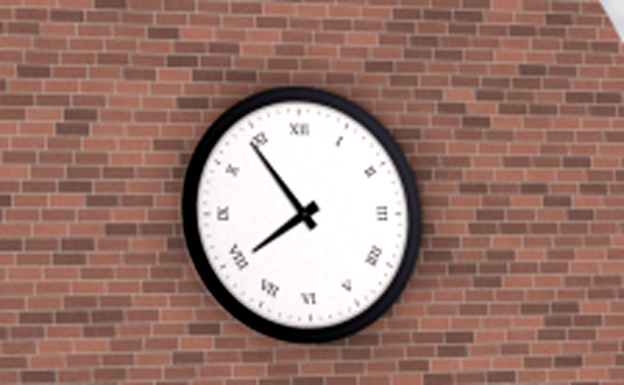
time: 7:54
